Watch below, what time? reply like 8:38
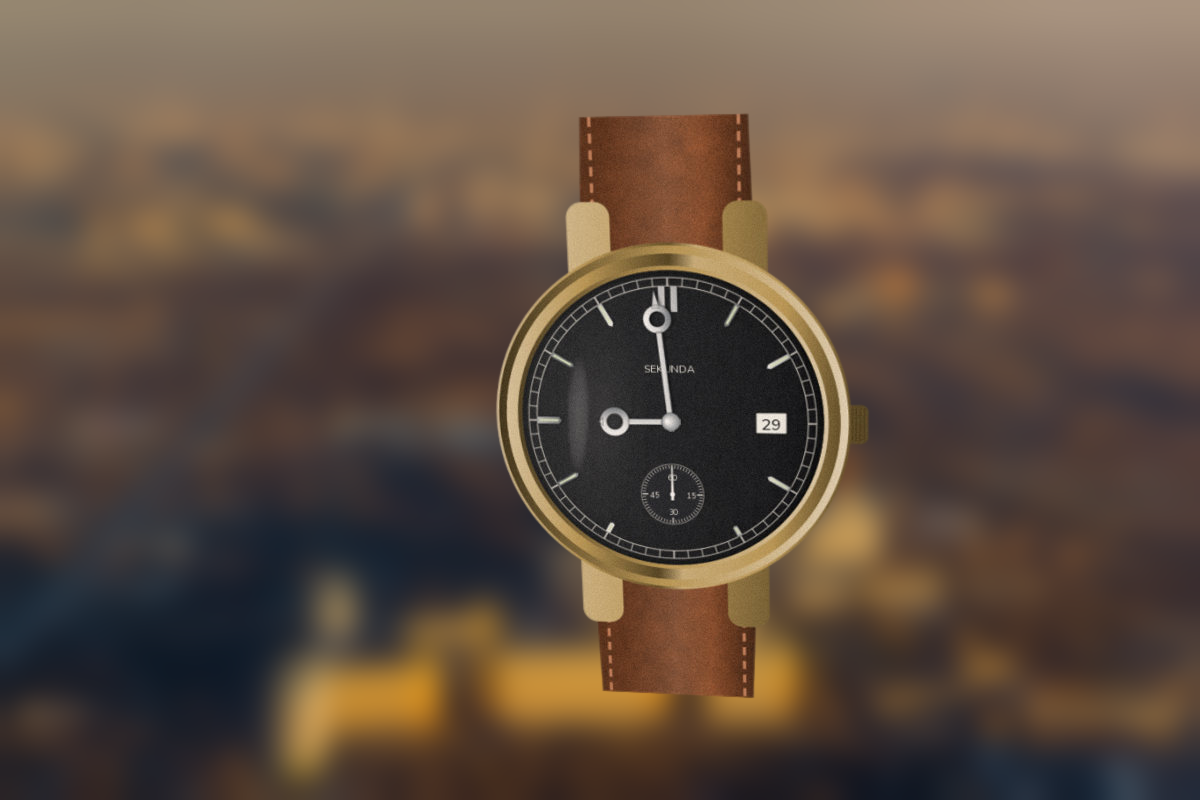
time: 8:59
